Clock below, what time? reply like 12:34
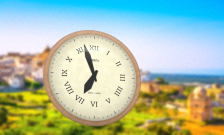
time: 6:57
